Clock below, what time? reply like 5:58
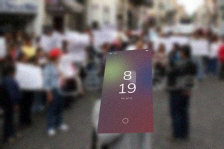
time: 8:19
